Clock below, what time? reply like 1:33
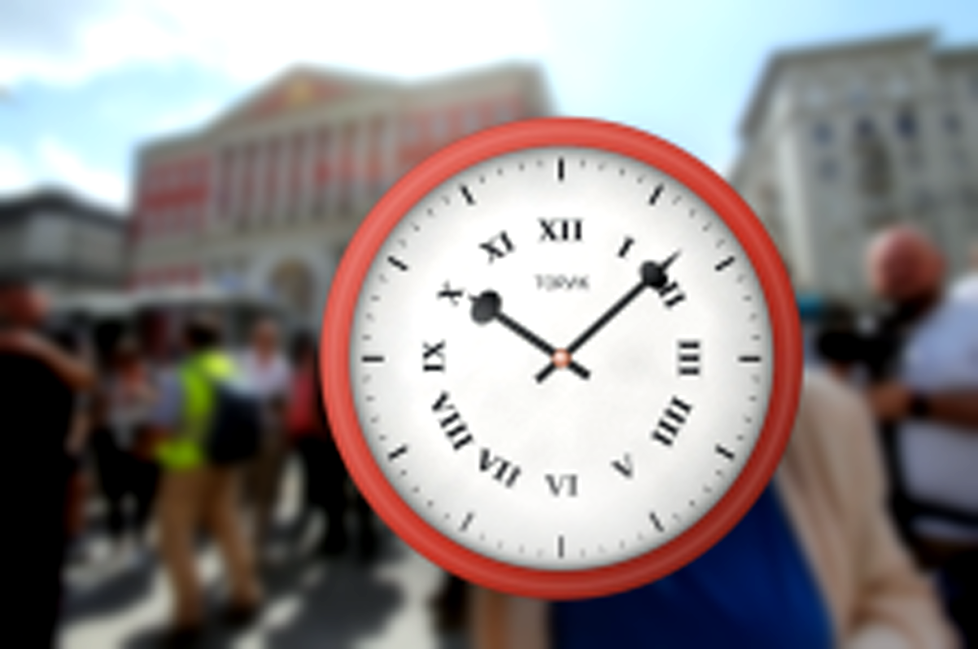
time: 10:08
